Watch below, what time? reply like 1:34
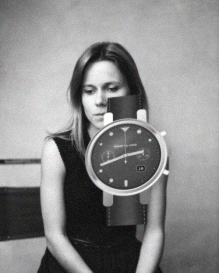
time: 2:42
